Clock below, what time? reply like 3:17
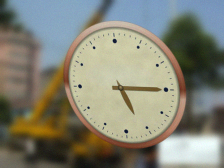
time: 5:15
